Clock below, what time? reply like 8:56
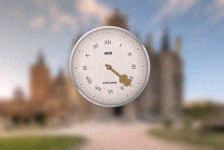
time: 4:22
